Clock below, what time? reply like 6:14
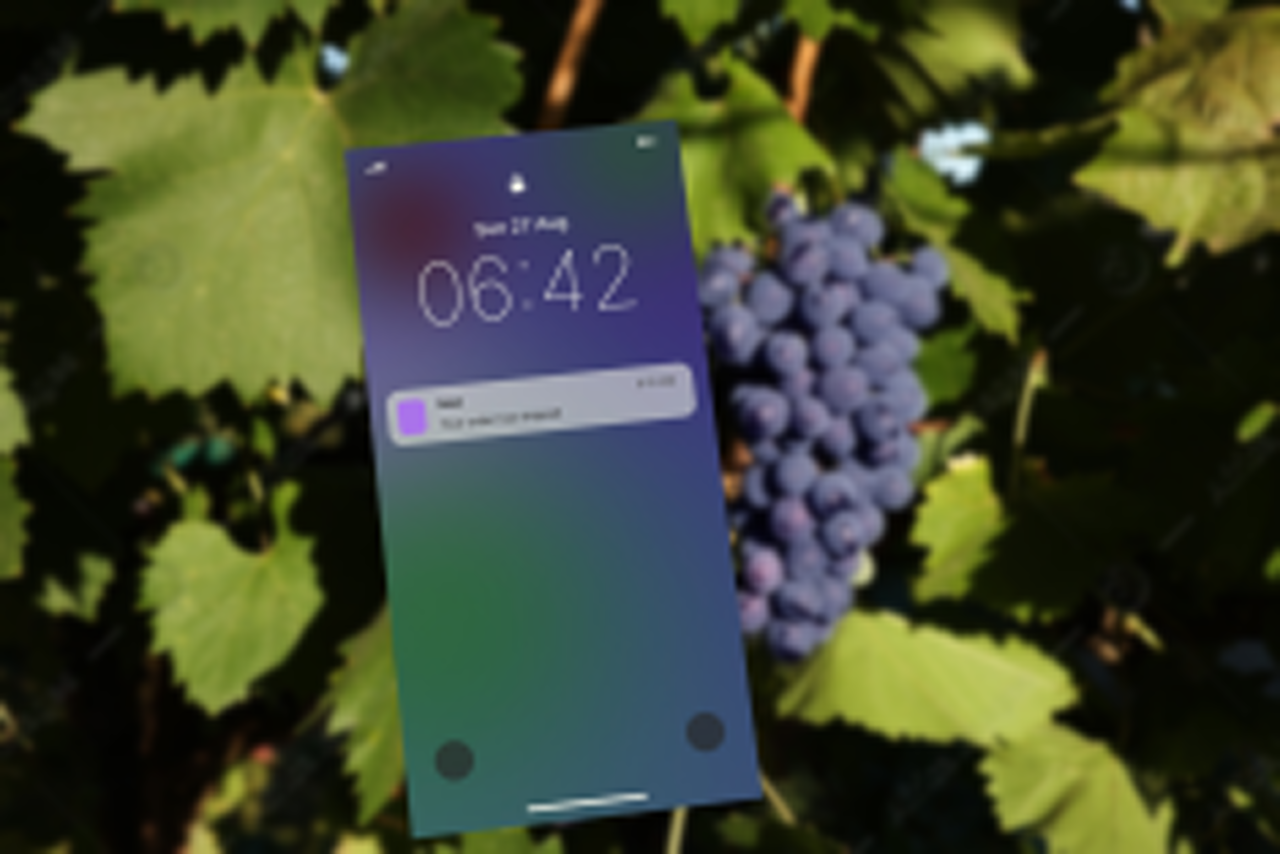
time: 6:42
